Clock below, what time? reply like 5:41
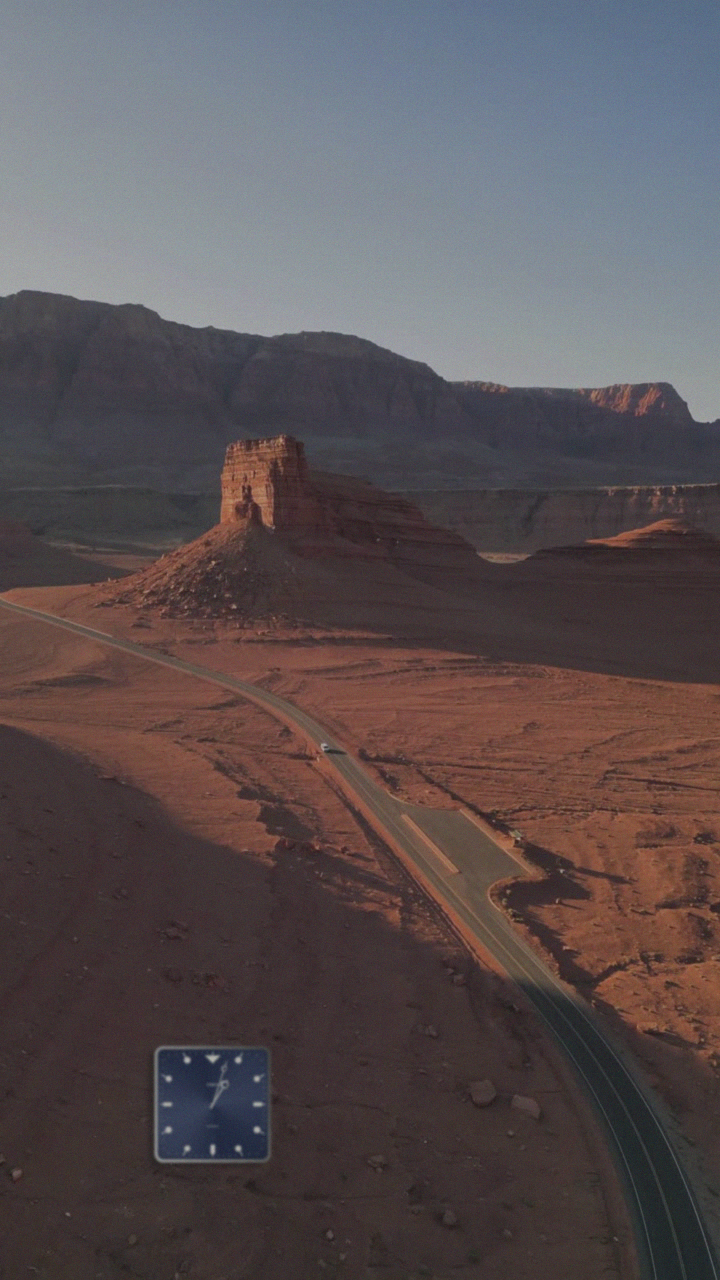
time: 1:03
